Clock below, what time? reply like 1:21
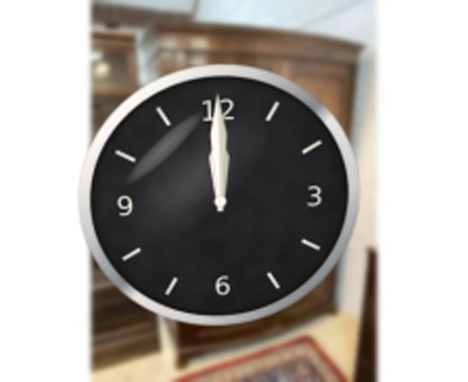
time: 12:00
